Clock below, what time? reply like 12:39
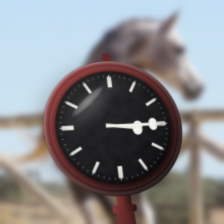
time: 3:15
